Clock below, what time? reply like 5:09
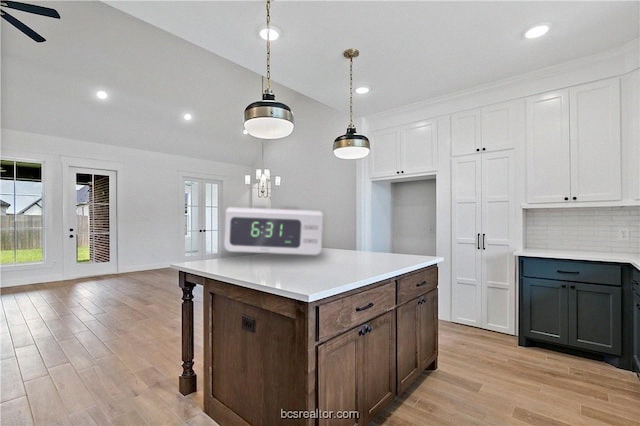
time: 6:31
